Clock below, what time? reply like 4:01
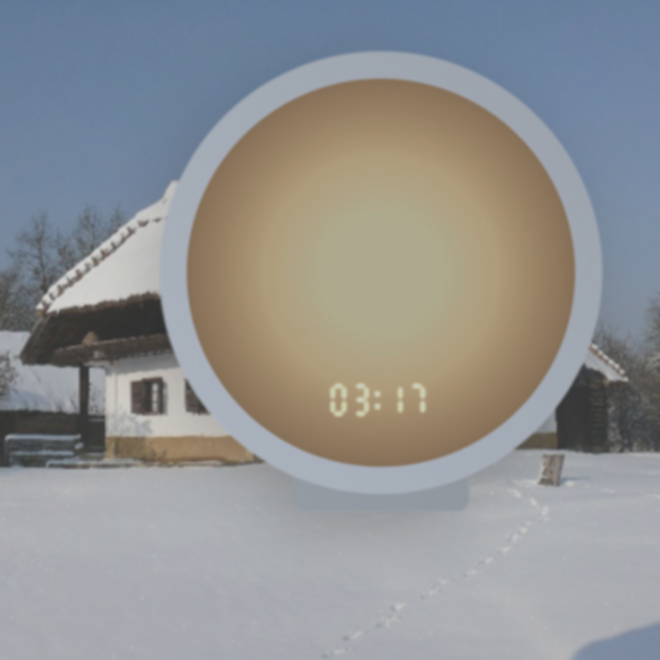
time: 3:17
